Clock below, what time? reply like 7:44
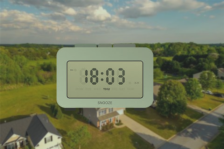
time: 18:03
